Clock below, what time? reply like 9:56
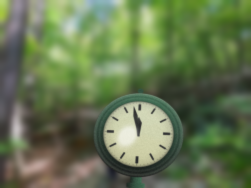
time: 11:58
